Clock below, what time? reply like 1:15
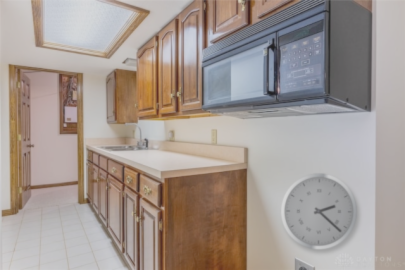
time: 2:22
